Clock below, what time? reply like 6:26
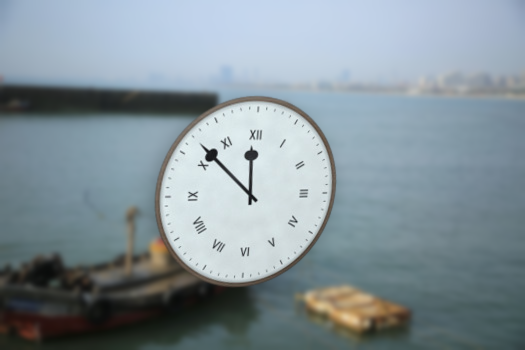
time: 11:52
